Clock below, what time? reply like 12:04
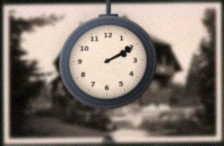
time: 2:10
